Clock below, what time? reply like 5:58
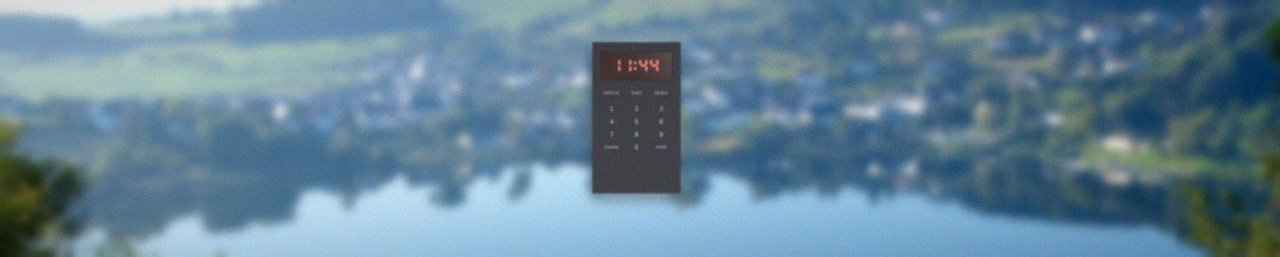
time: 11:44
